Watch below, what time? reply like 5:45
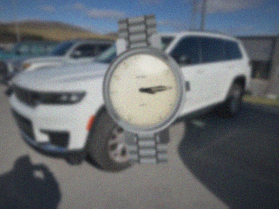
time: 3:15
